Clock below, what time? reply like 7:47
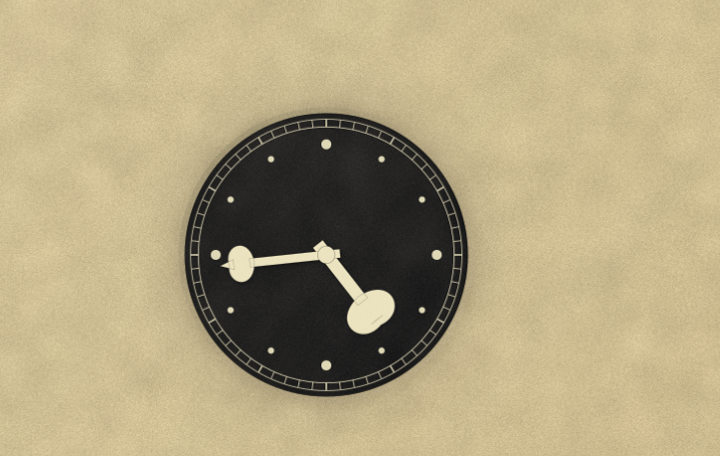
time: 4:44
